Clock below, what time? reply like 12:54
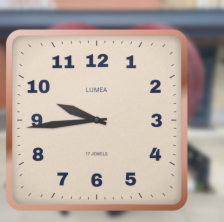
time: 9:44
